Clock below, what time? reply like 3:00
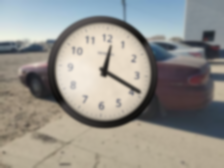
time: 12:19
